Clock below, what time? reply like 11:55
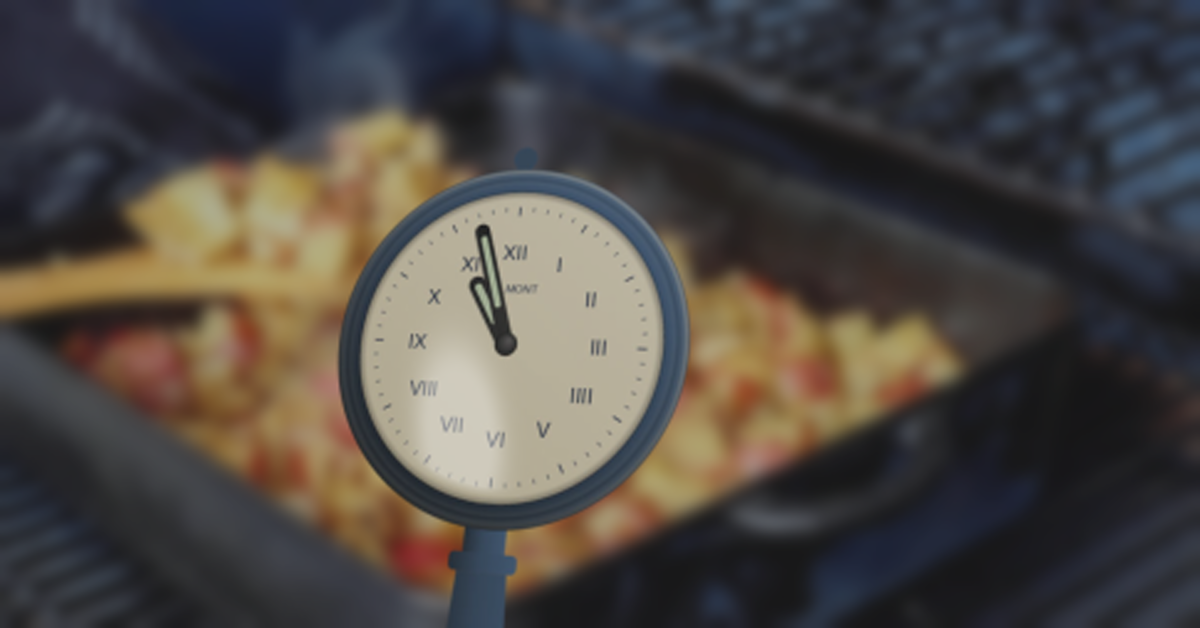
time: 10:57
